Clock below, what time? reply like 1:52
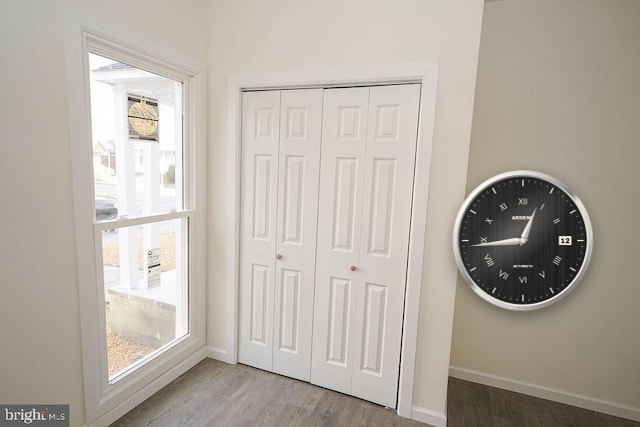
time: 12:44
